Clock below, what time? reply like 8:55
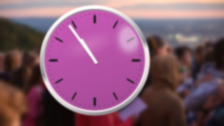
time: 10:54
